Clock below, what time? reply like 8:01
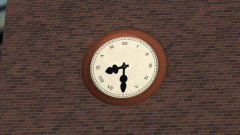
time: 8:30
